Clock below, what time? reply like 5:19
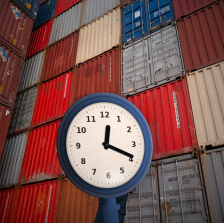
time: 12:19
